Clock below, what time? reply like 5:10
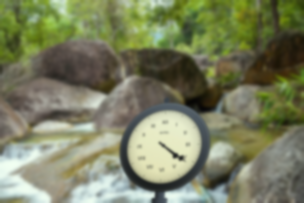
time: 4:21
